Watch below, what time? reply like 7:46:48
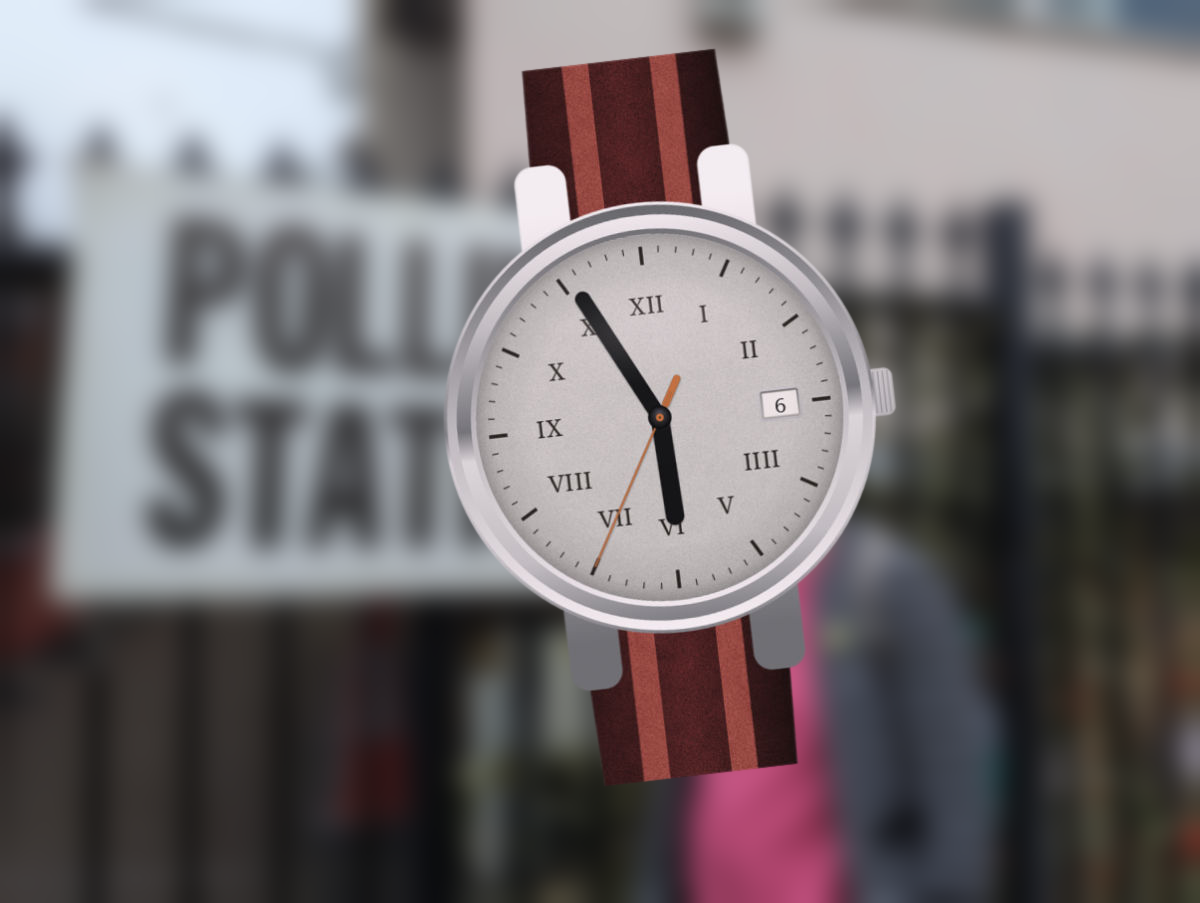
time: 5:55:35
